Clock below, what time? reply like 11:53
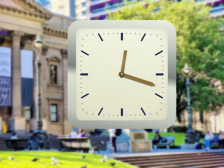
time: 12:18
